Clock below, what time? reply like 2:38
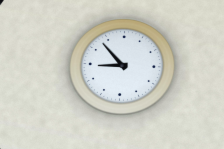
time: 8:53
